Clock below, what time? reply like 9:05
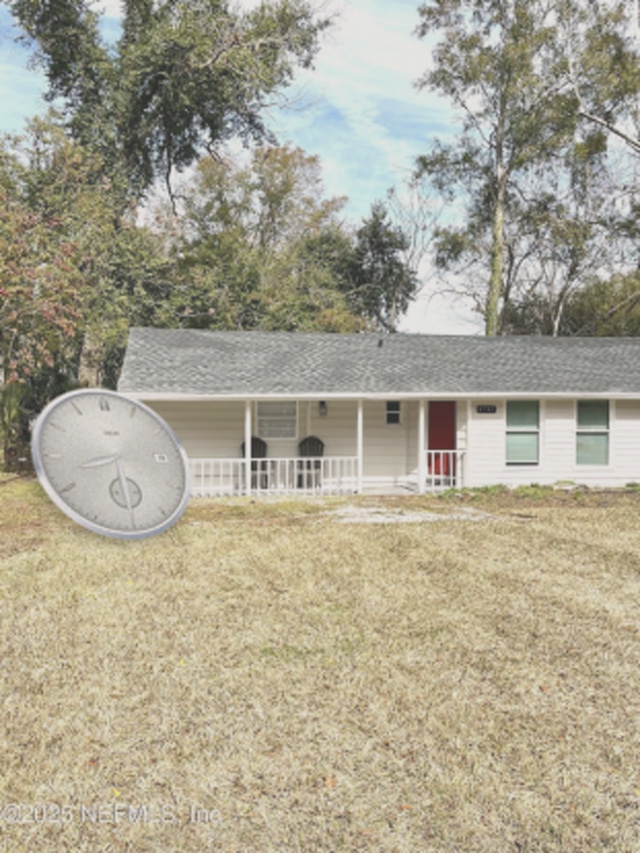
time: 8:30
